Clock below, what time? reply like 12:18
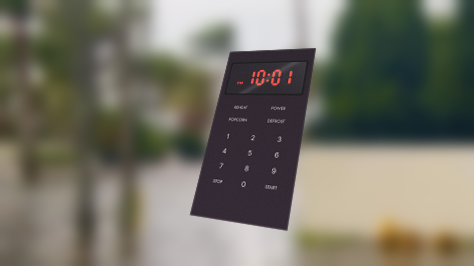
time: 10:01
